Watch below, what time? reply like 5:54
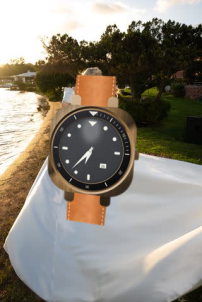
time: 6:37
